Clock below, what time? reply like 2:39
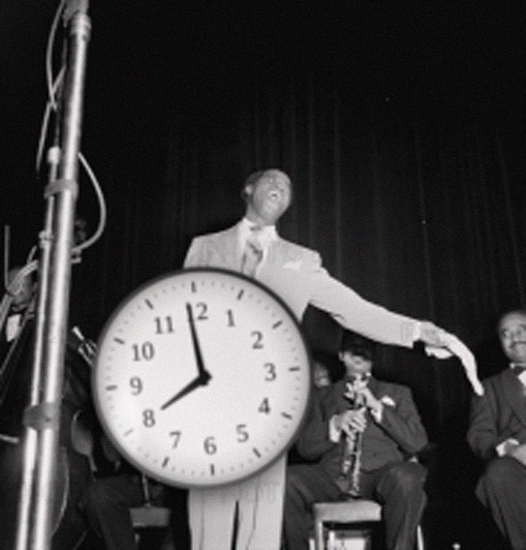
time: 7:59
